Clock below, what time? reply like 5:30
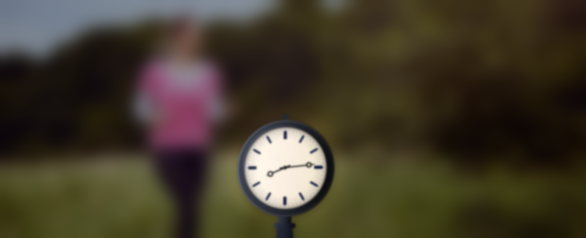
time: 8:14
